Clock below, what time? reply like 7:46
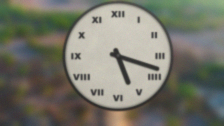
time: 5:18
